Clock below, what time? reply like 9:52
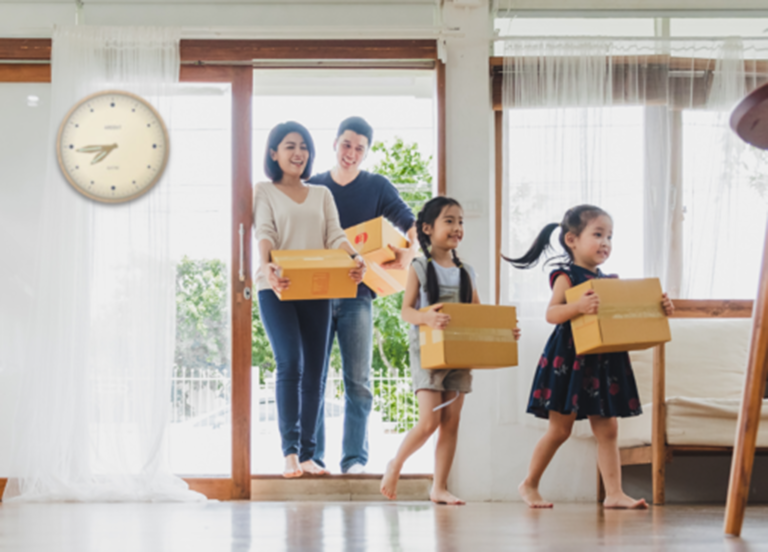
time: 7:44
